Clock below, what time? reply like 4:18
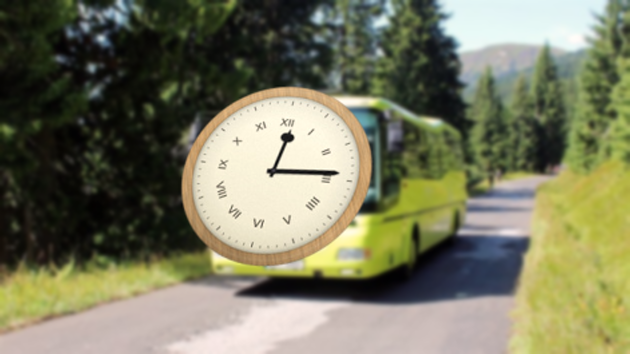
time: 12:14
